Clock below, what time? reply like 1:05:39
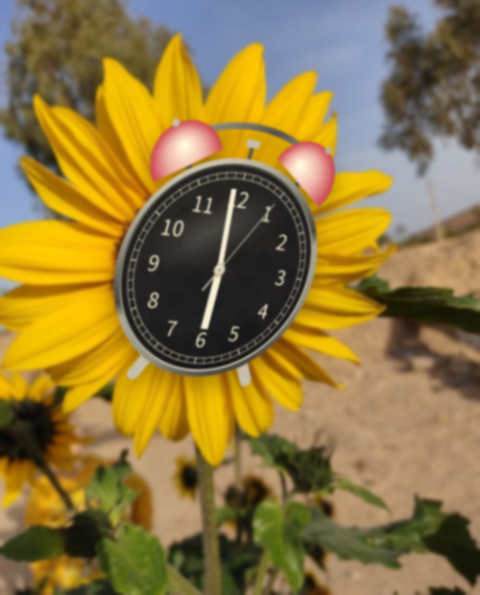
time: 5:59:05
